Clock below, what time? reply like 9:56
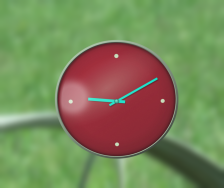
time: 9:10
